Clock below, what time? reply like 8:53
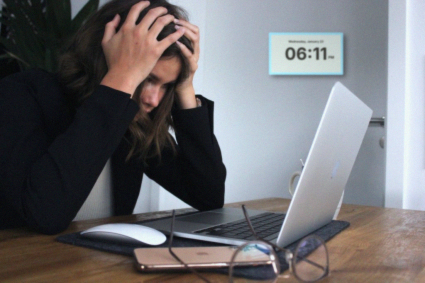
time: 6:11
